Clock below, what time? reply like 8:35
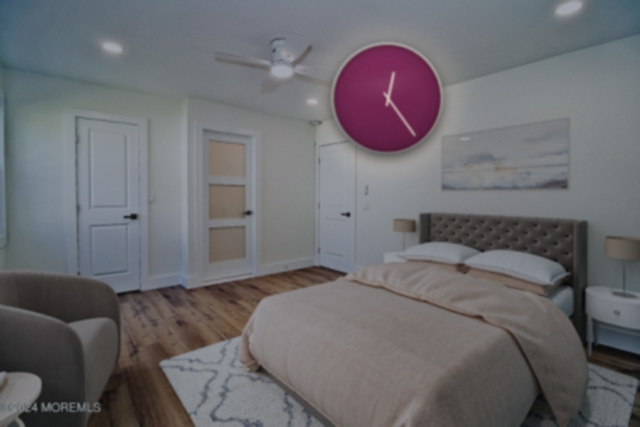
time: 12:24
